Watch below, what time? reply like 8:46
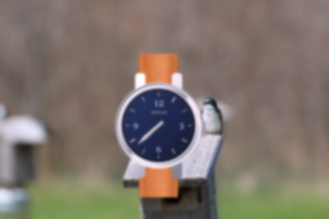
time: 7:38
